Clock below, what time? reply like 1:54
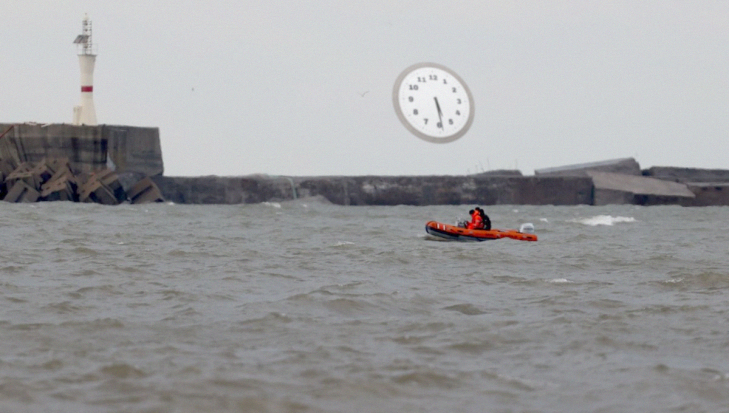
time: 5:29
